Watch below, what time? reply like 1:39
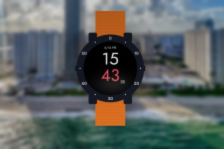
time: 15:43
